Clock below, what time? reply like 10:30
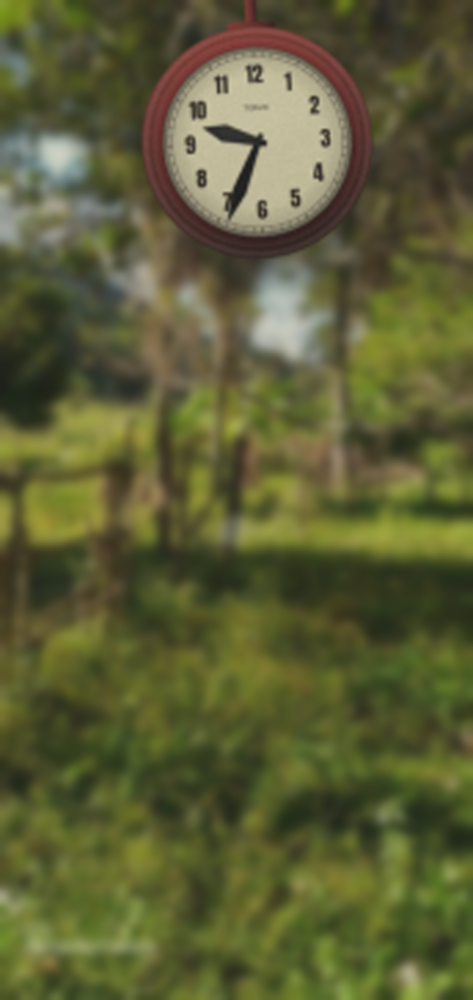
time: 9:34
